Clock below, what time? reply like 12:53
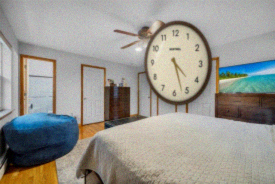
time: 4:27
